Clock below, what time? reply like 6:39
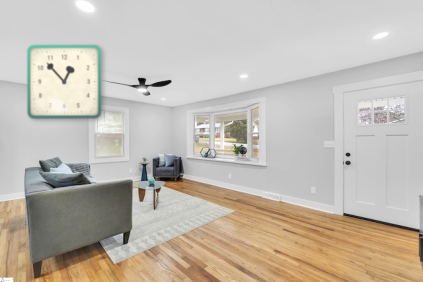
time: 12:53
